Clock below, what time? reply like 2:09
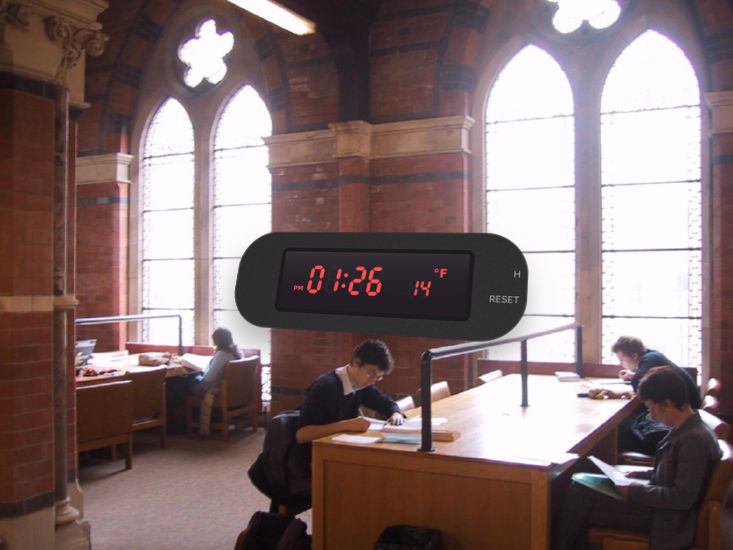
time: 1:26
